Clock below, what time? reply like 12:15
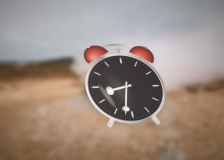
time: 8:32
